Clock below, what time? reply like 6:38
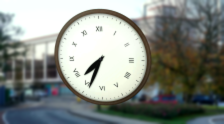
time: 7:34
